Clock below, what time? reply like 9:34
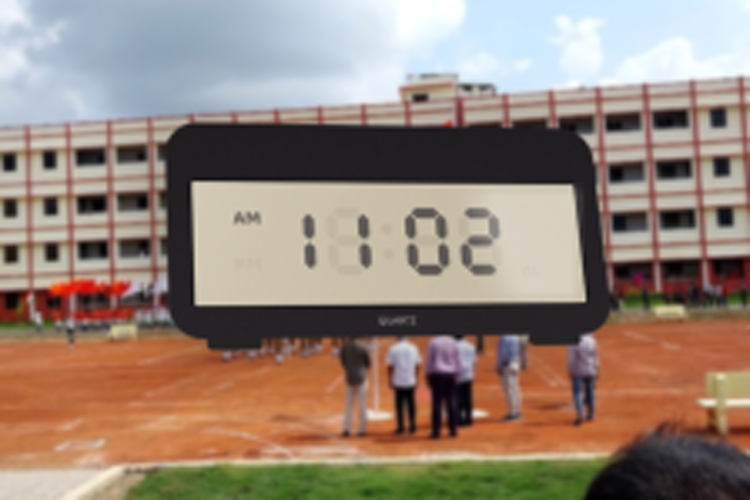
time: 11:02
